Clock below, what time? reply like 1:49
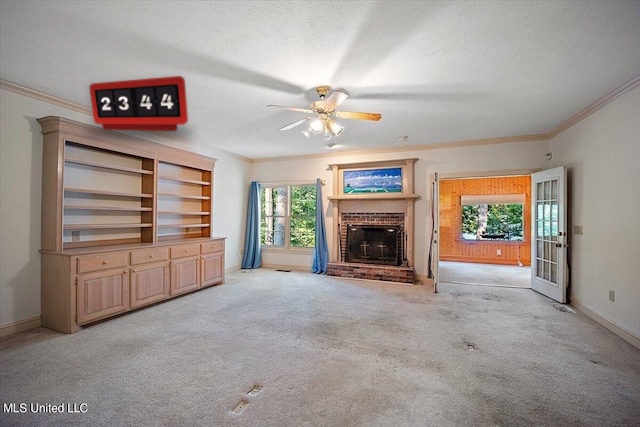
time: 23:44
